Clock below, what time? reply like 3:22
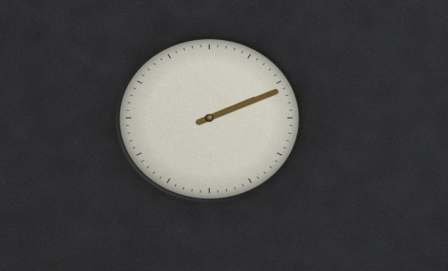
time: 2:11
